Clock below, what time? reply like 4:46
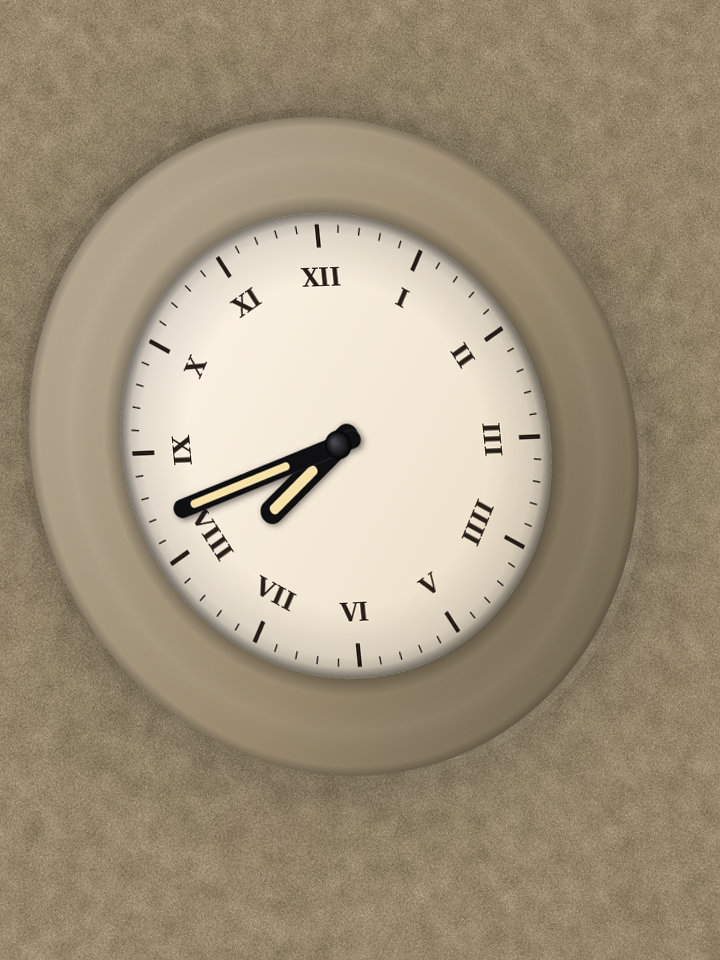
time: 7:42
